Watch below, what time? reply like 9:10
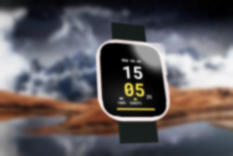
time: 15:05
